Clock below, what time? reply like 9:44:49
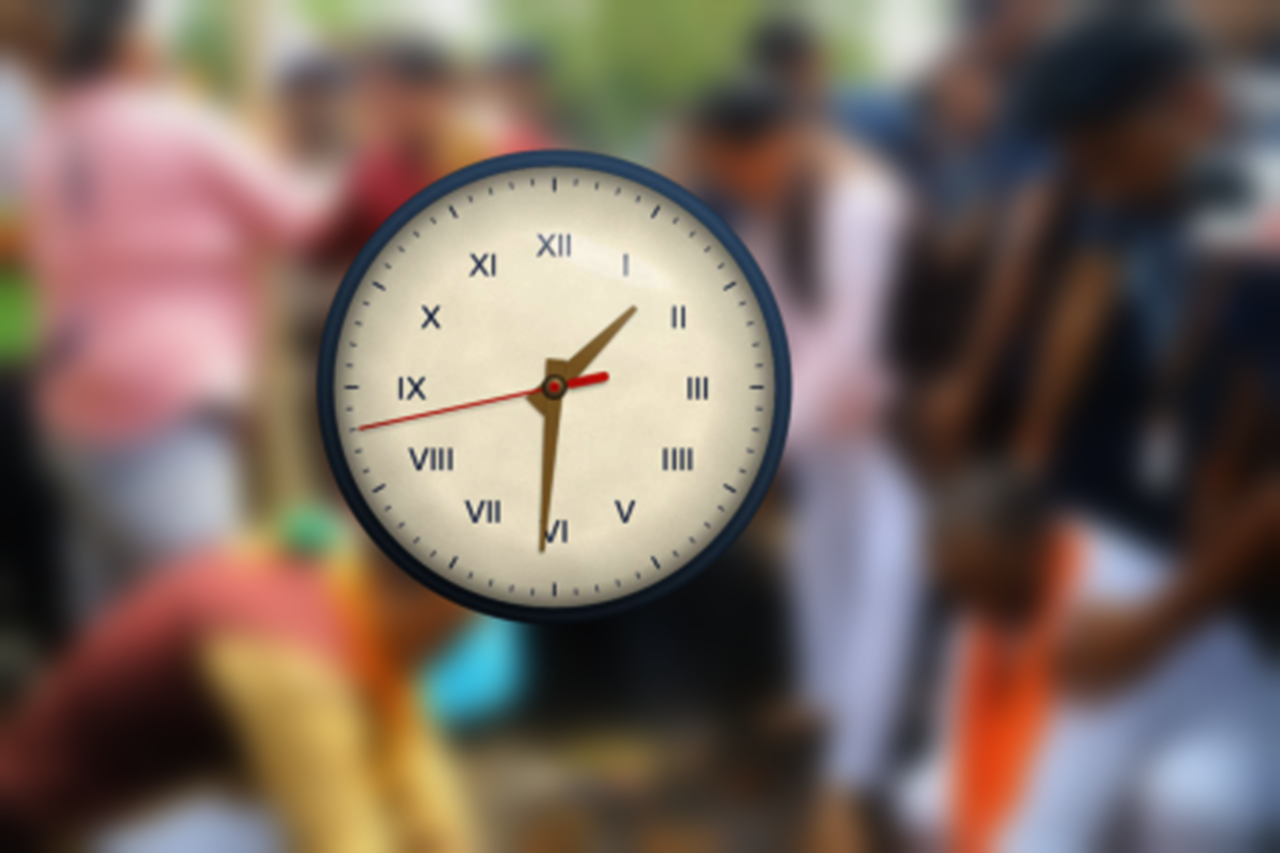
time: 1:30:43
